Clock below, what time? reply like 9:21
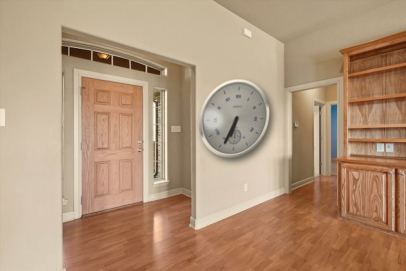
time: 6:34
